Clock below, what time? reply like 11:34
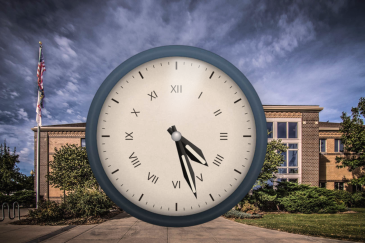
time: 4:27
